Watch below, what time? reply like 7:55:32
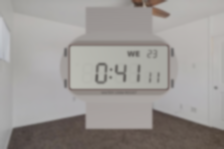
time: 0:41:11
